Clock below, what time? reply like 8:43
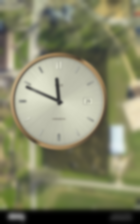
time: 11:49
